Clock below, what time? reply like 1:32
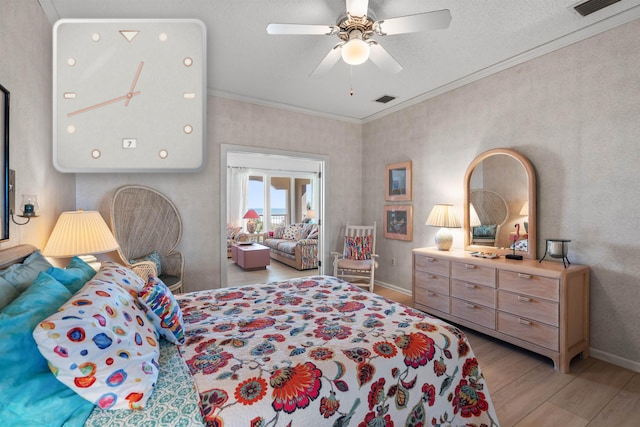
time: 12:42
